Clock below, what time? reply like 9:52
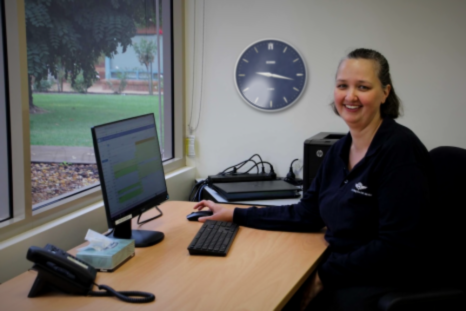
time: 9:17
